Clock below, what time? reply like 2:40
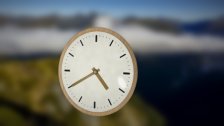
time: 4:40
